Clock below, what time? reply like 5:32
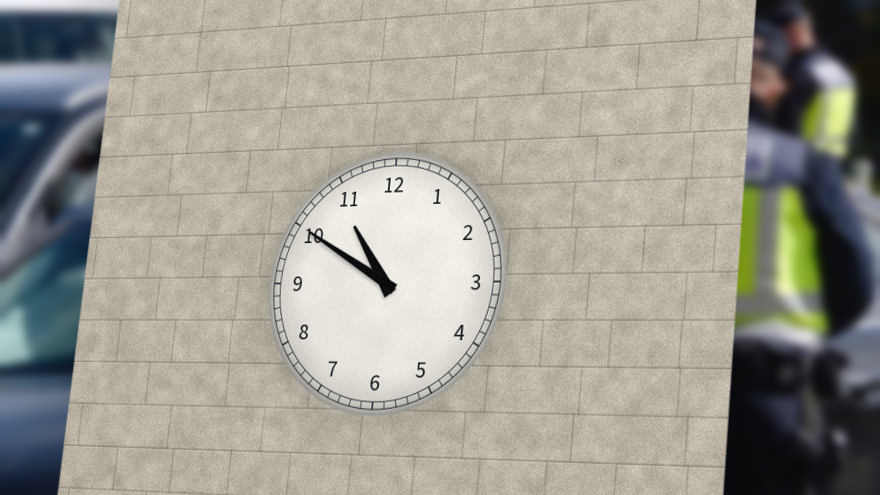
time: 10:50
